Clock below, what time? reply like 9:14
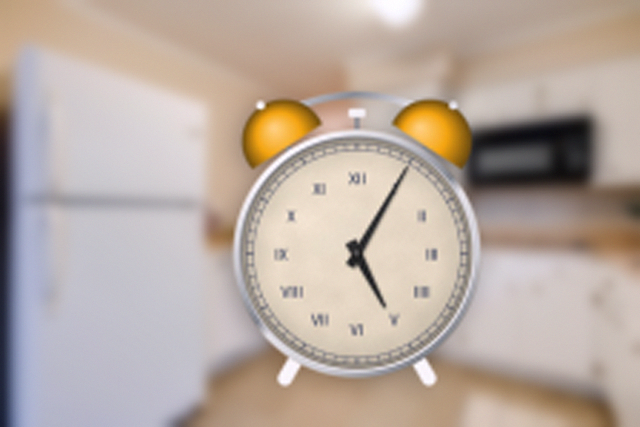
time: 5:05
